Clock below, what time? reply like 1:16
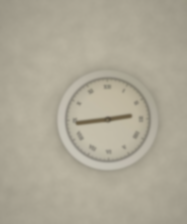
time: 2:44
